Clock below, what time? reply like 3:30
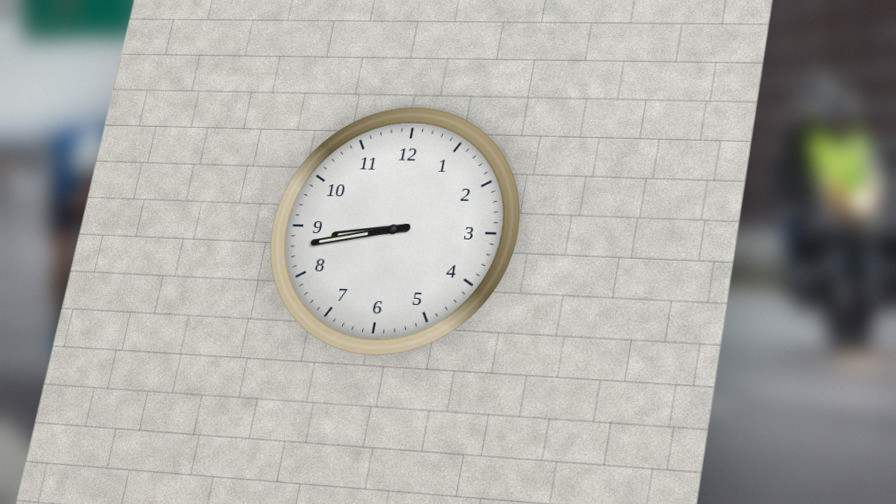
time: 8:43
